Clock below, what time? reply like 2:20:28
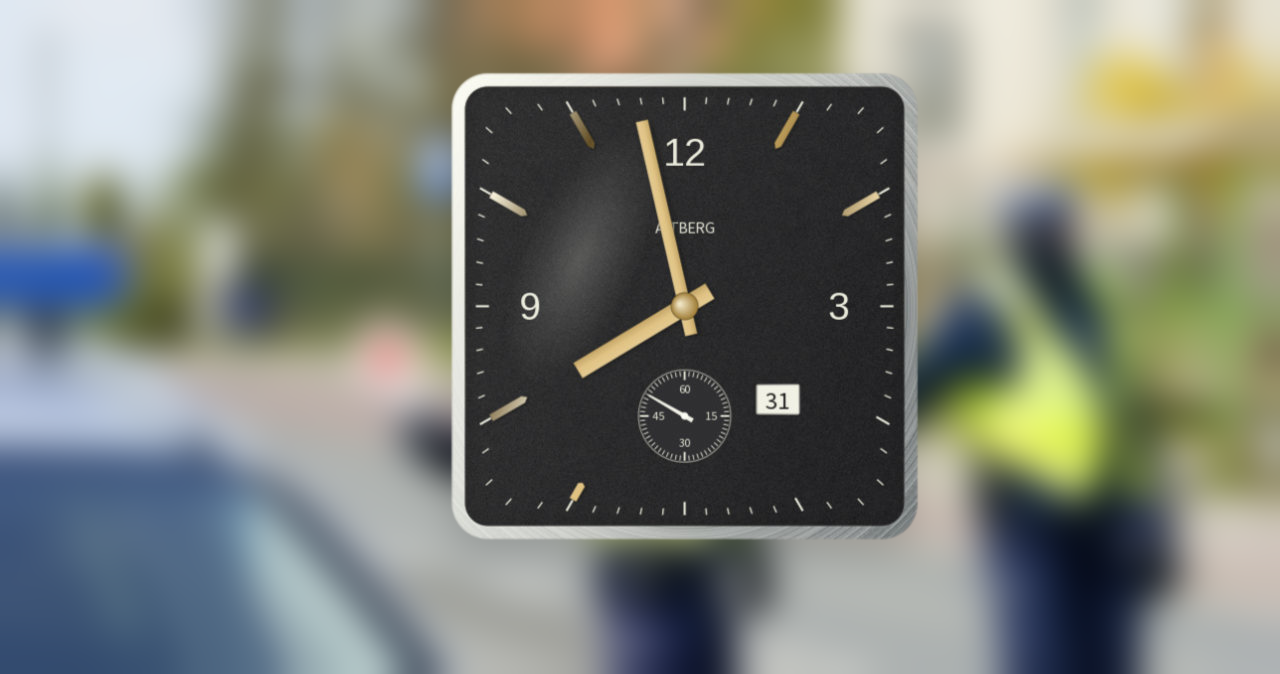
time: 7:57:50
